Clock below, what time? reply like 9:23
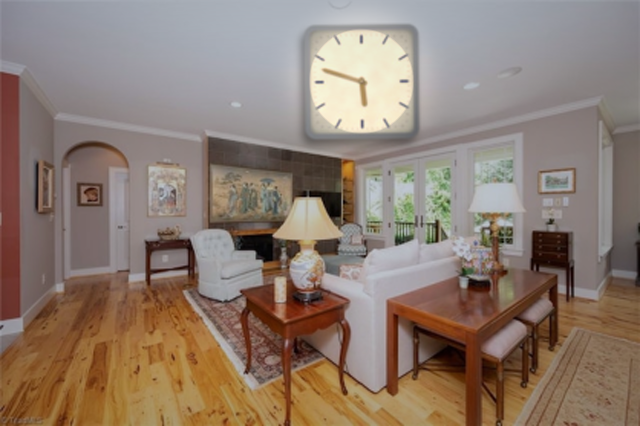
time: 5:48
